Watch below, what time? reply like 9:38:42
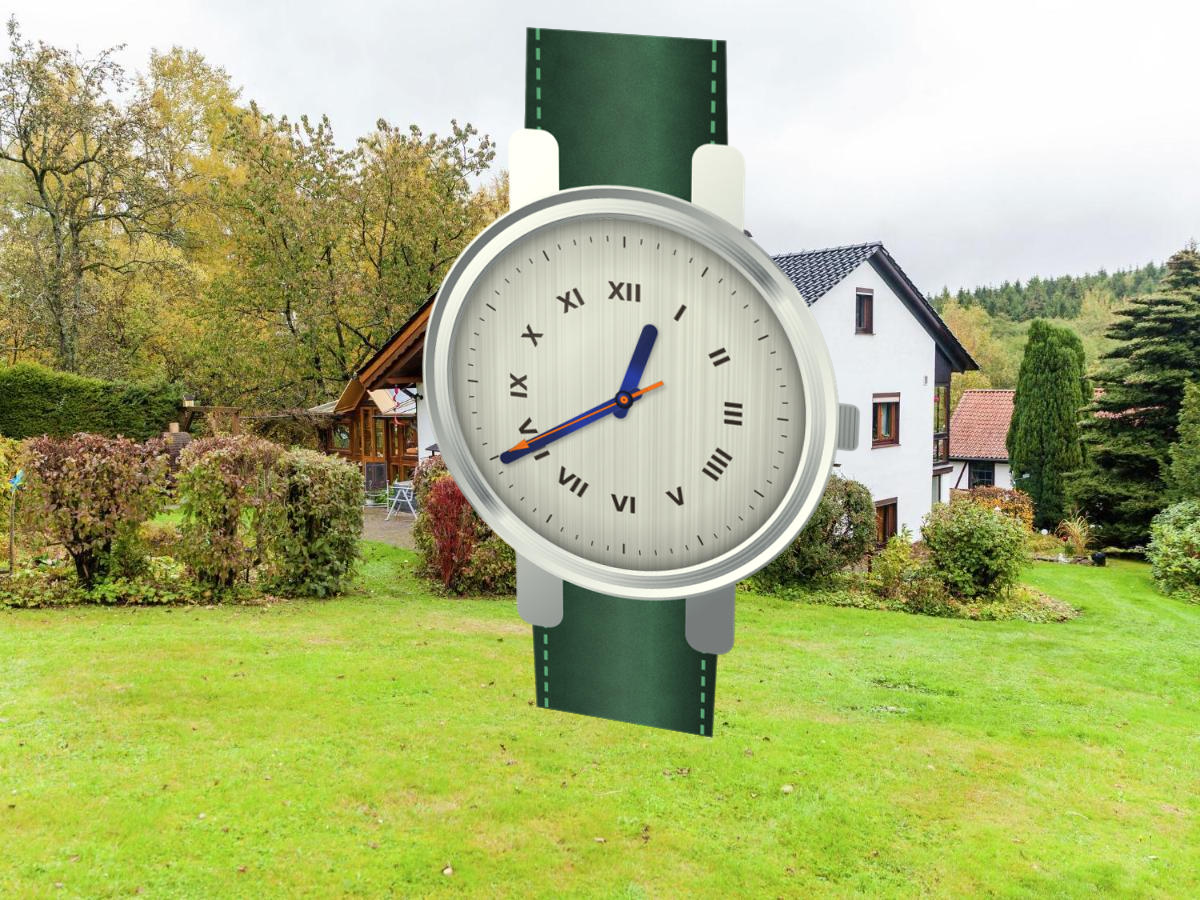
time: 12:39:40
